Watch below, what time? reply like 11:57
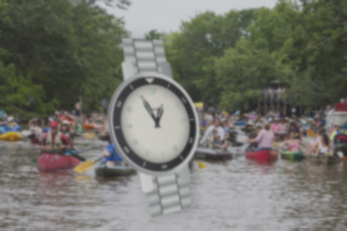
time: 12:56
